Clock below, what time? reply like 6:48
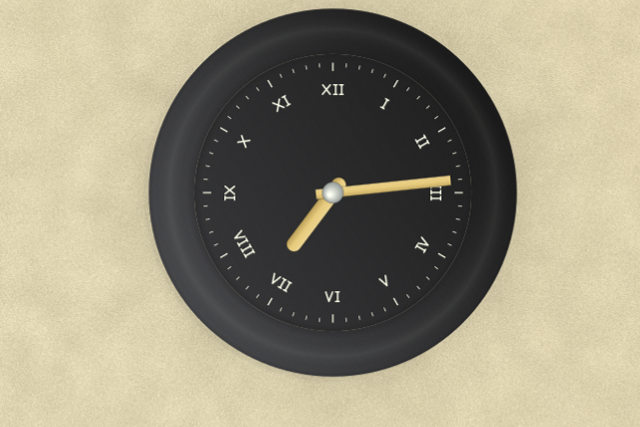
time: 7:14
